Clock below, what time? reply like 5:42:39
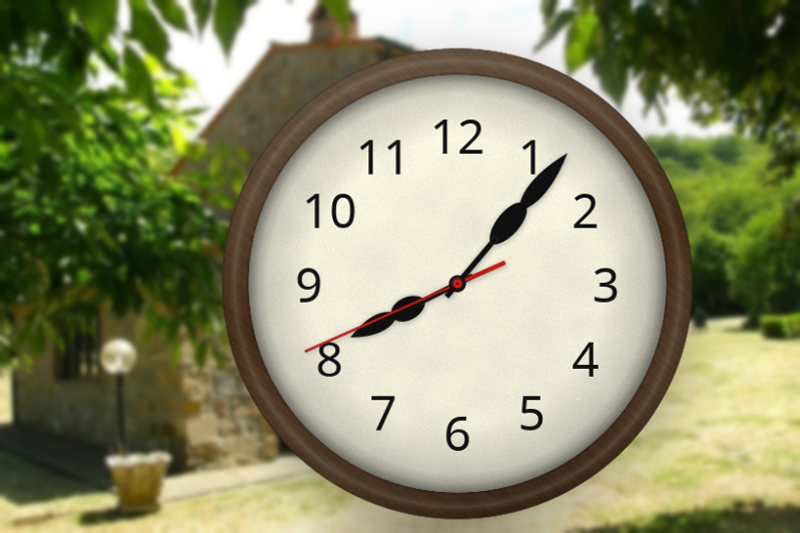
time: 8:06:41
